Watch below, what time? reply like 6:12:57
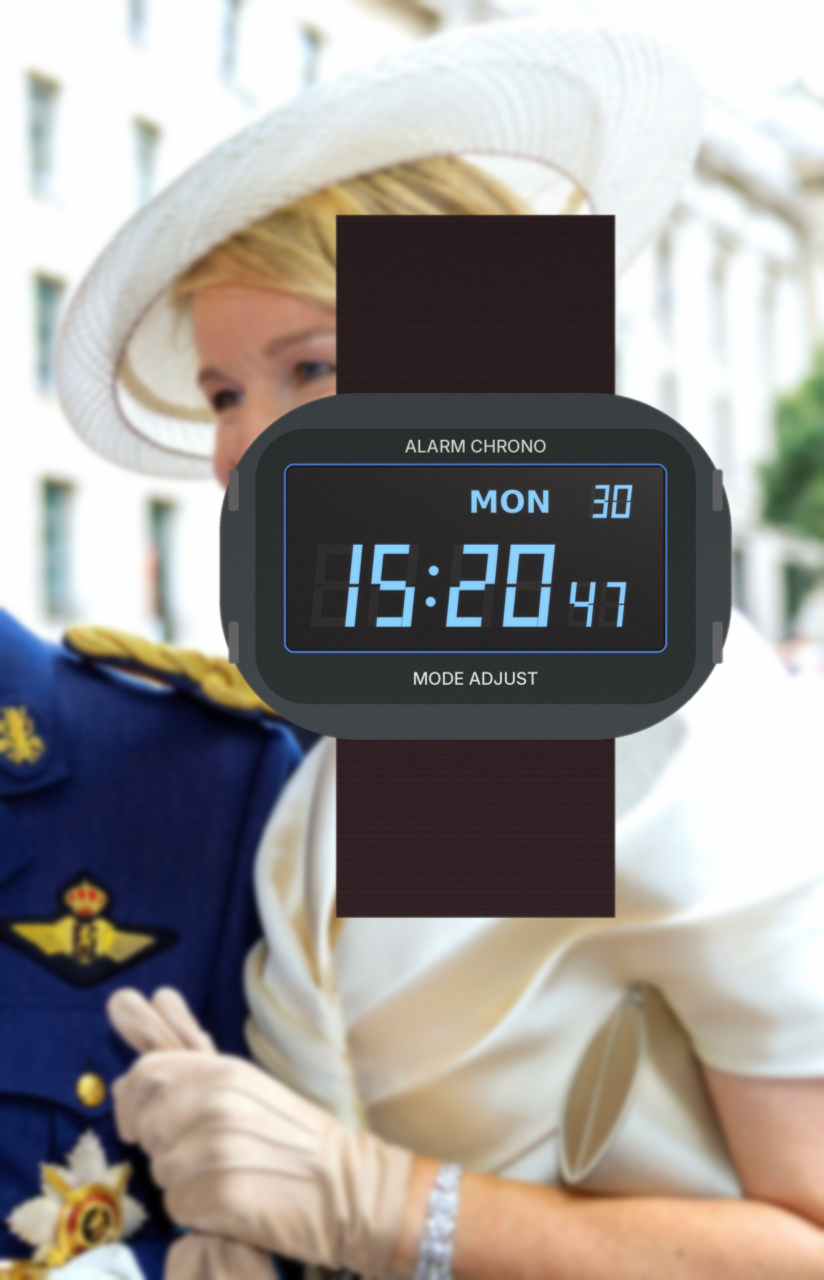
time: 15:20:47
